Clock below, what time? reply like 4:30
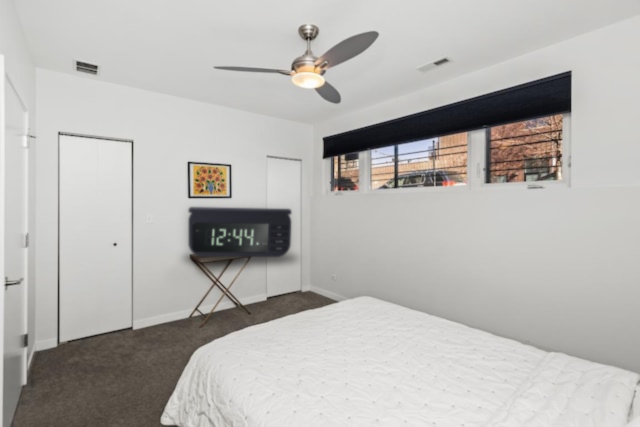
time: 12:44
